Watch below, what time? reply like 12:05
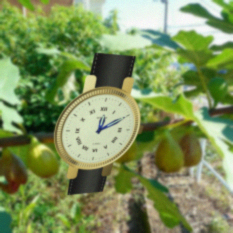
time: 12:10
